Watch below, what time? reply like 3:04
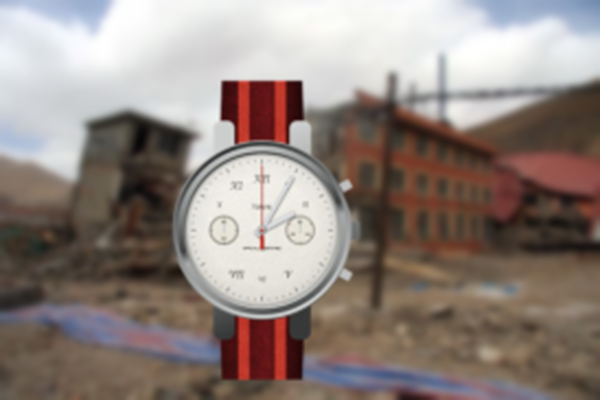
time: 2:05
